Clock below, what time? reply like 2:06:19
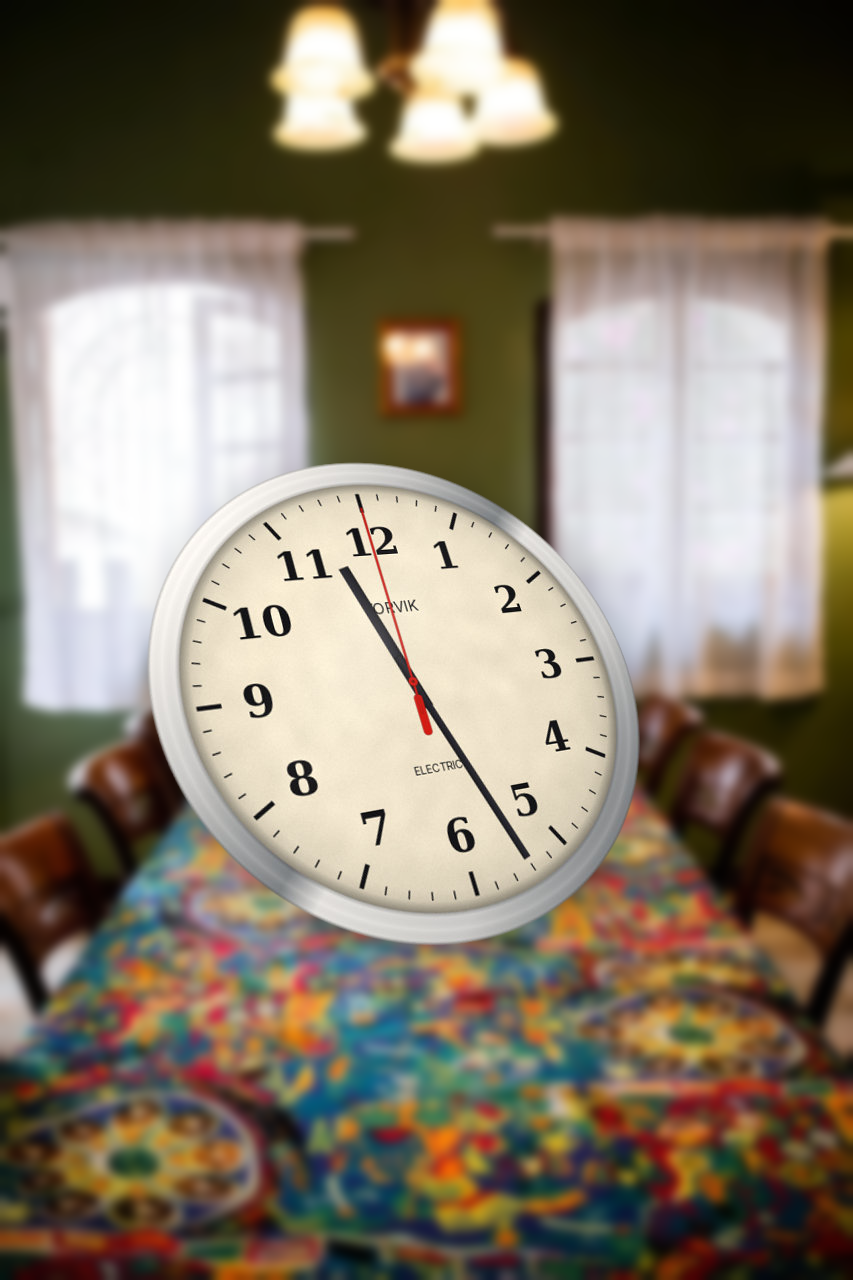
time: 11:27:00
